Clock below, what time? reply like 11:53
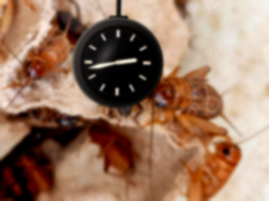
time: 2:43
